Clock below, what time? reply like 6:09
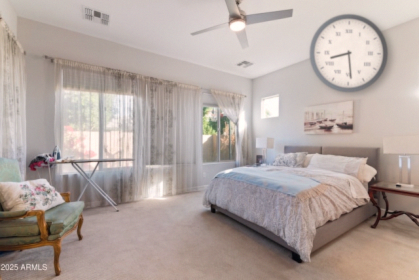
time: 8:29
